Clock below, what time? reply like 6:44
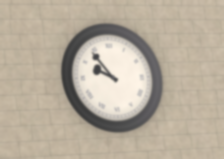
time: 9:54
